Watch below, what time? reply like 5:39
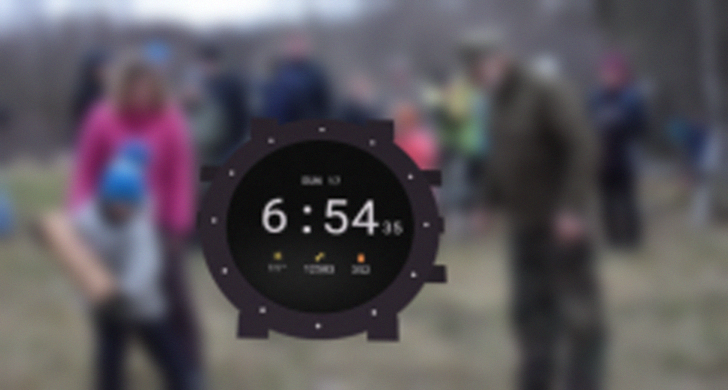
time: 6:54
